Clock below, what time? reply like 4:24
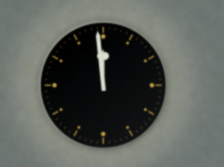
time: 11:59
